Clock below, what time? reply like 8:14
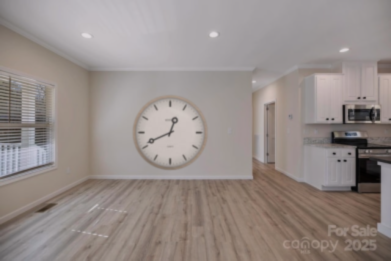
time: 12:41
